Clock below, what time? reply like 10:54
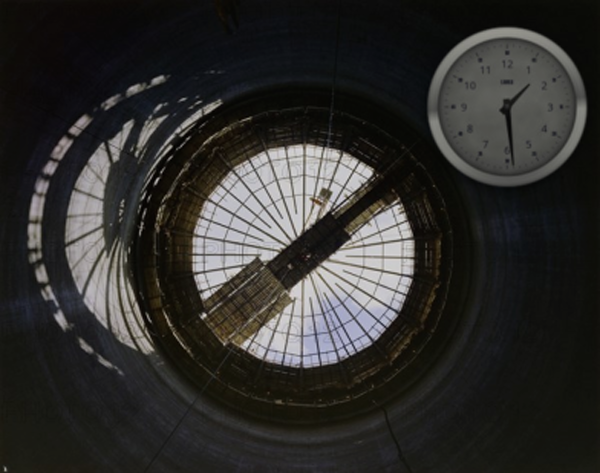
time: 1:29
